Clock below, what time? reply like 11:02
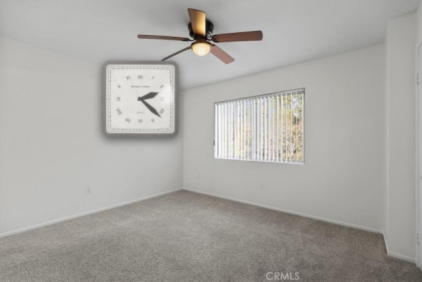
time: 2:22
